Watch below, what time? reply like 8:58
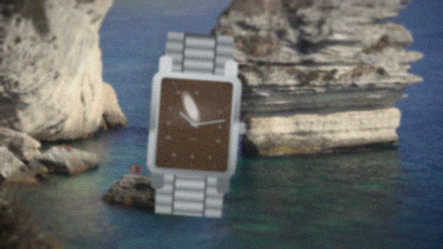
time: 10:13
